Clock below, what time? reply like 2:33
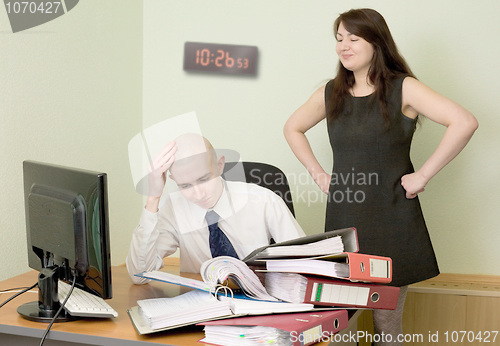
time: 10:26
